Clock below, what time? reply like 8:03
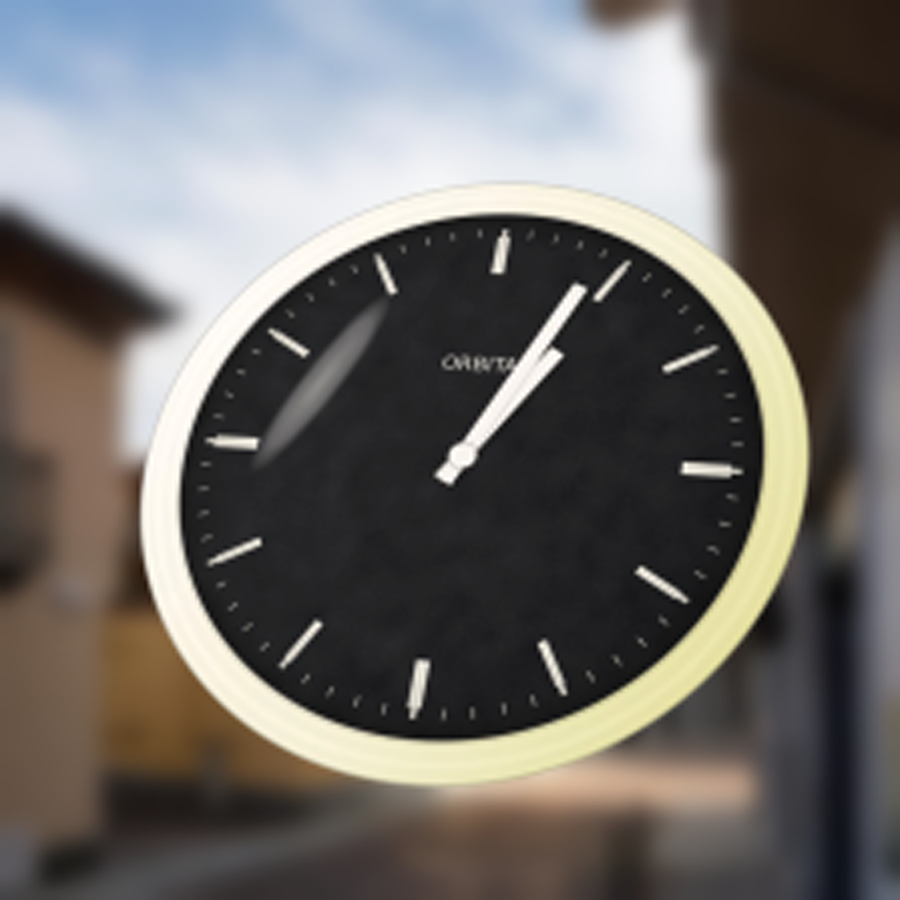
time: 1:04
